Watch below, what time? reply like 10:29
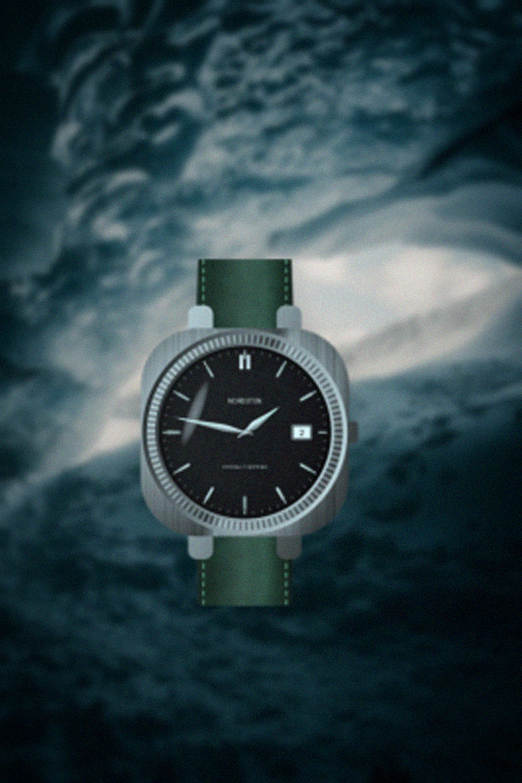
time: 1:47
